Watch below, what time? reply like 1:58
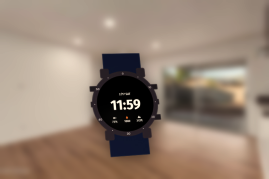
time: 11:59
